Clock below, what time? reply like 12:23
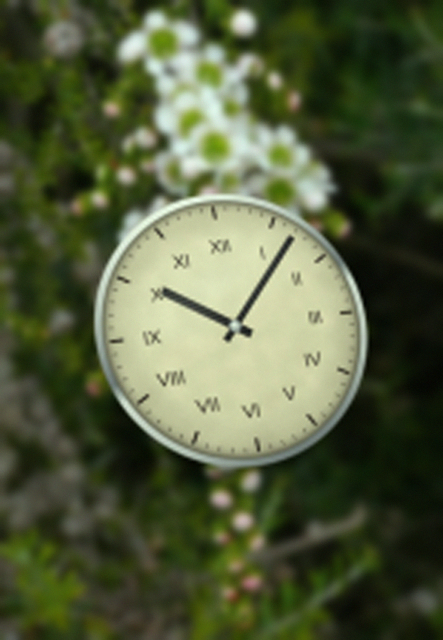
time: 10:07
